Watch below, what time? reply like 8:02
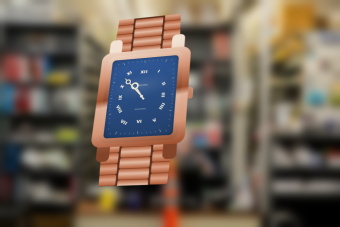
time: 10:53
